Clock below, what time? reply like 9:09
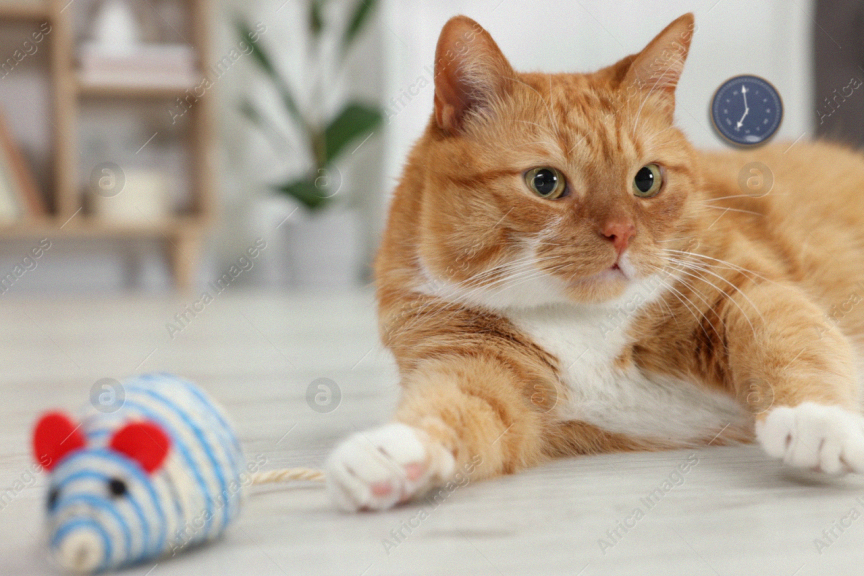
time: 6:59
